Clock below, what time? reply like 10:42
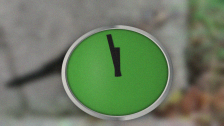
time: 11:58
